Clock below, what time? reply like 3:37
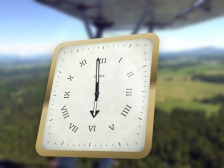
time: 5:59
